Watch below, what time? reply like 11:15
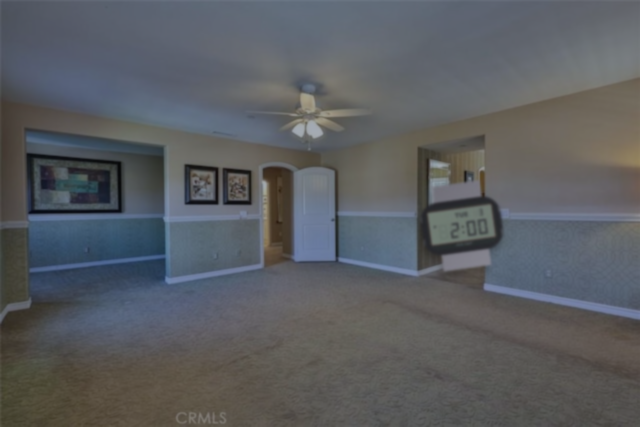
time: 2:00
